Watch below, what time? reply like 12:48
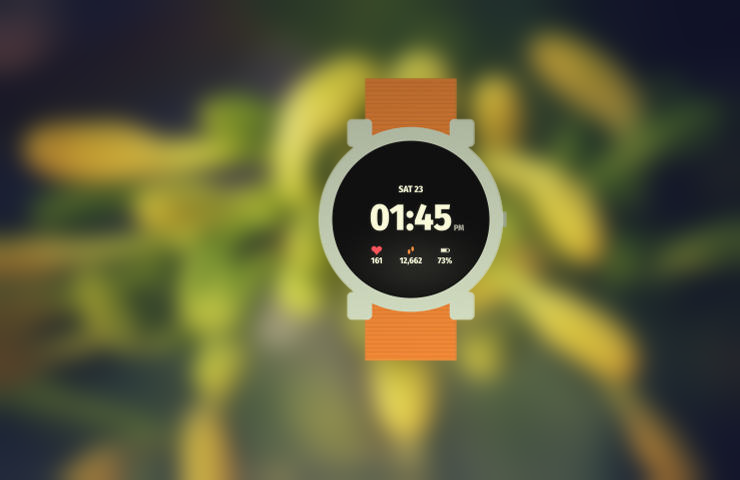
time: 1:45
